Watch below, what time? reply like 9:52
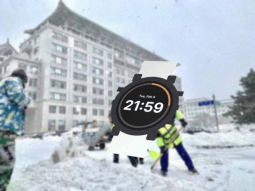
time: 21:59
